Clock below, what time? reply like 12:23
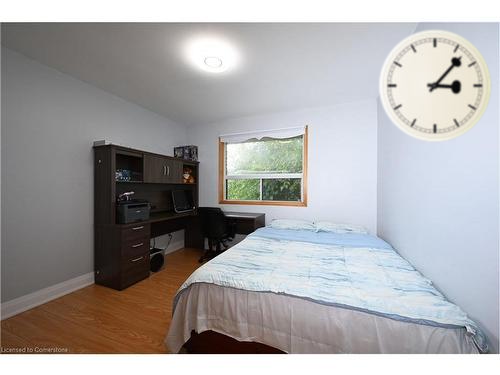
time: 3:07
